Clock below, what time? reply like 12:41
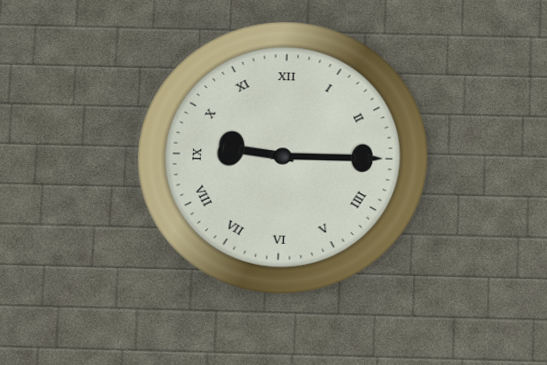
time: 9:15
